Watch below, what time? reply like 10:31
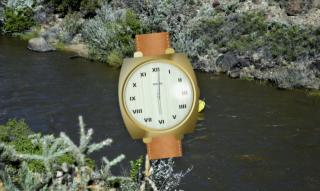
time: 6:01
